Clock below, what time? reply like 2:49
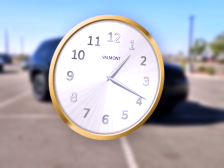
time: 1:19
